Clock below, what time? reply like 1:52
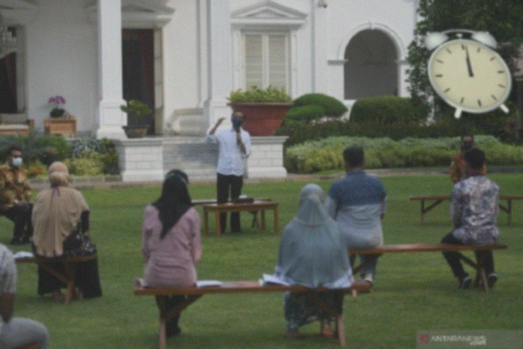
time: 12:01
